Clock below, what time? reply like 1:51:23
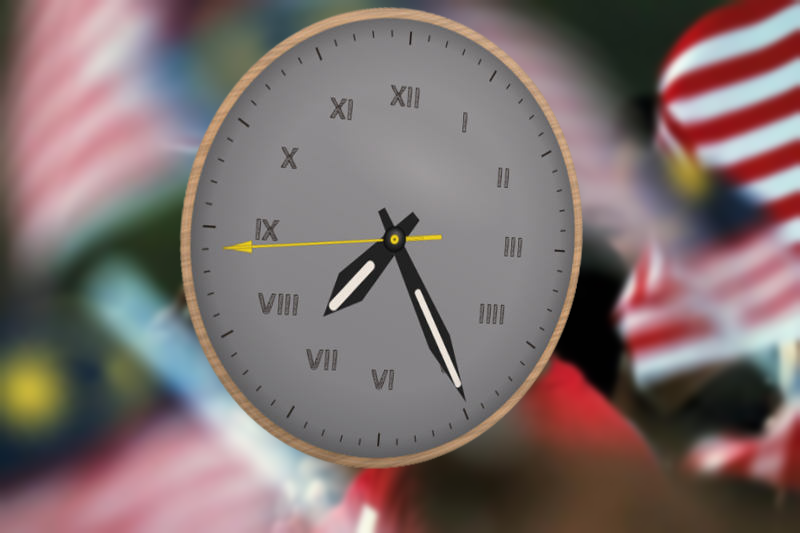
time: 7:24:44
